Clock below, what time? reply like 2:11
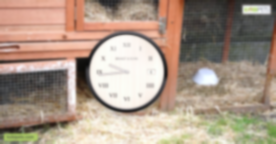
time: 9:44
